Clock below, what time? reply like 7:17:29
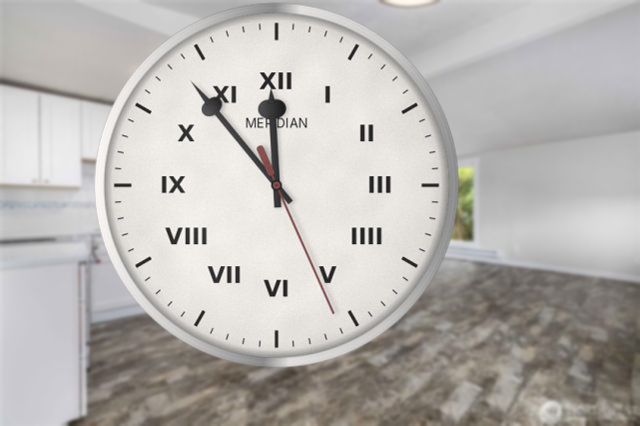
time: 11:53:26
